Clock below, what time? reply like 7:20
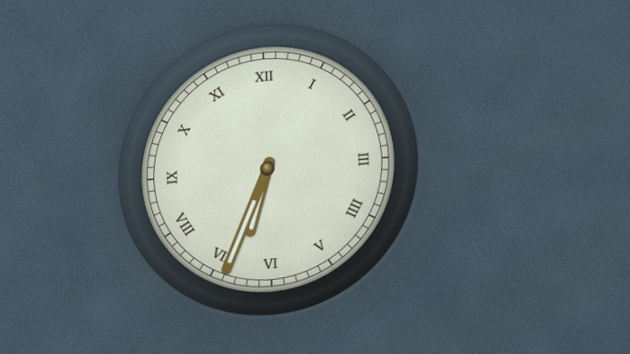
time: 6:34
